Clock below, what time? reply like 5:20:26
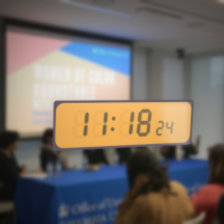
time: 11:18:24
